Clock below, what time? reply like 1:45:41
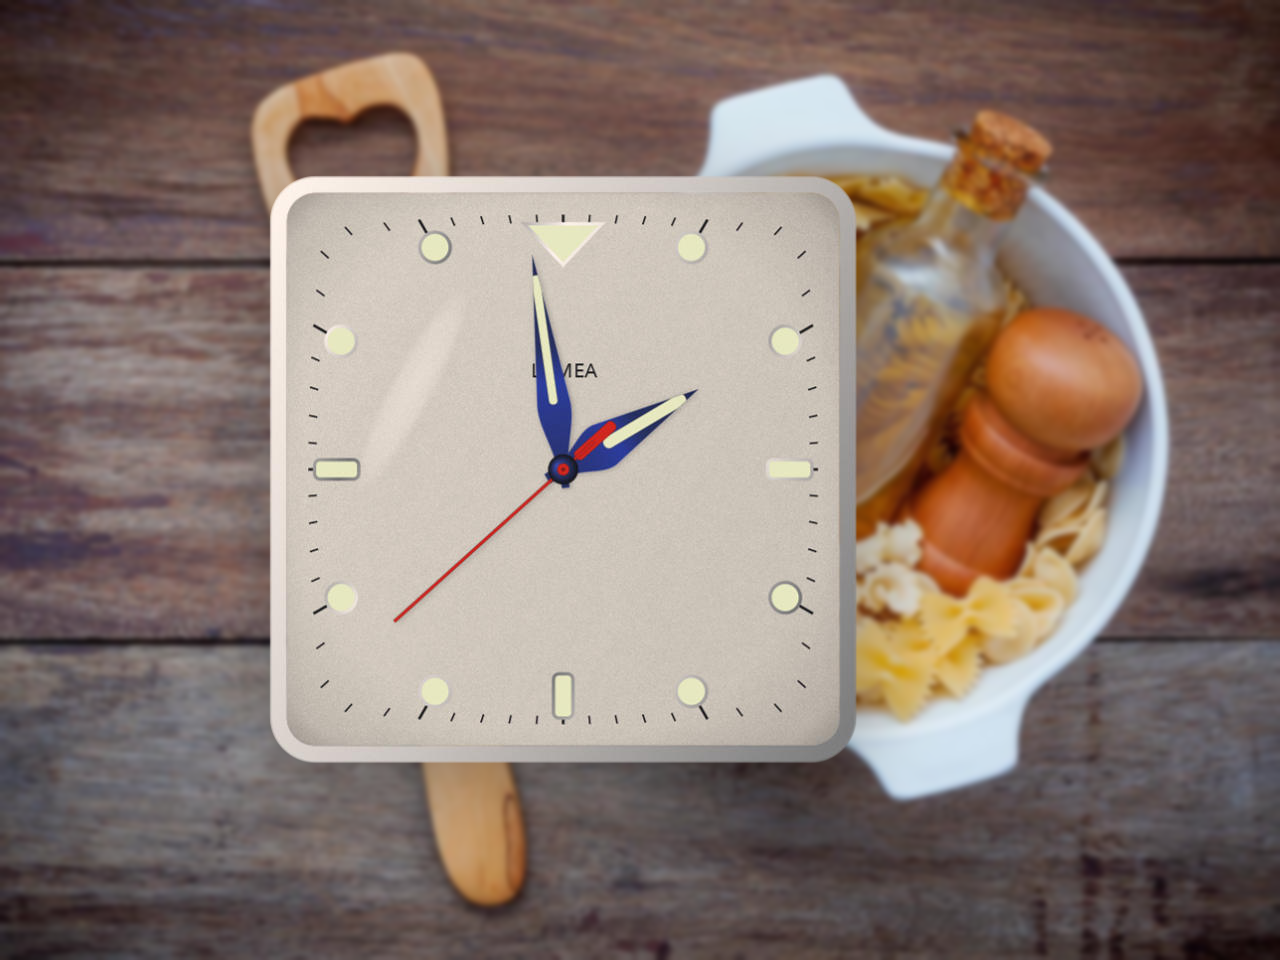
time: 1:58:38
